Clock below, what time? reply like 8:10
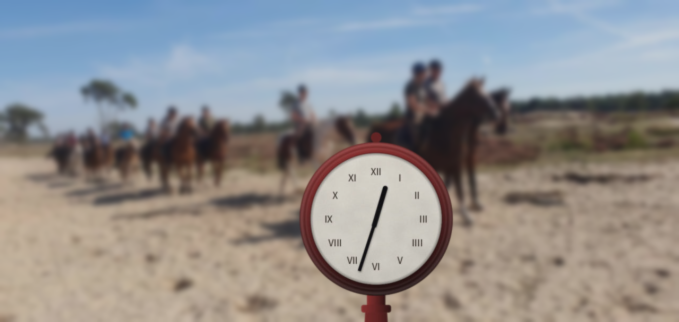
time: 12:33
